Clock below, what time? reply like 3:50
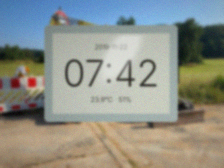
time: 7:42
